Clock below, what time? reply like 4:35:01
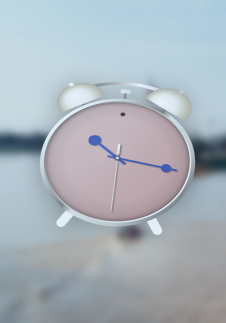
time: 10:16:30
